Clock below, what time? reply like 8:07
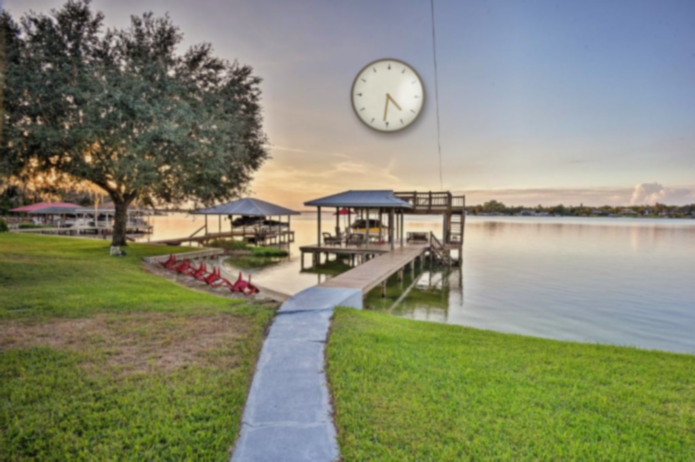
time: 4:31
